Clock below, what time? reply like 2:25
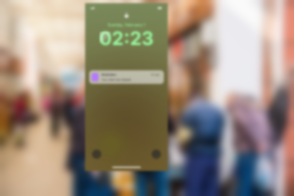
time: 2:23
